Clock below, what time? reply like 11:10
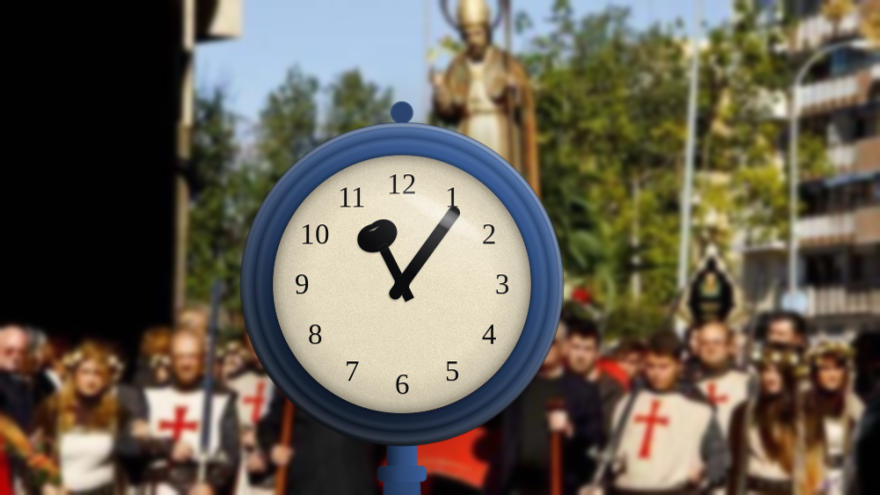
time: 11:06
